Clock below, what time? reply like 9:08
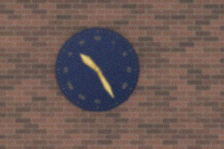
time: 10:25
